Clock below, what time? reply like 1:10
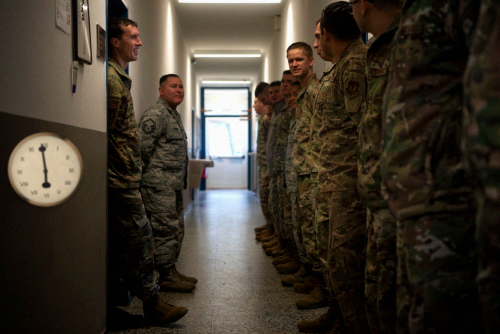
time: 5:59
